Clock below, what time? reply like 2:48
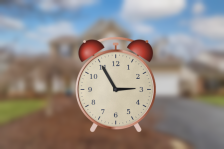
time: 2:55
